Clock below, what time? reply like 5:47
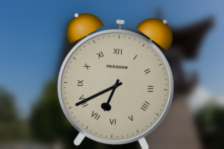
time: 6:40
